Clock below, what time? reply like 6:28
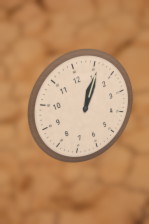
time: 1:06
